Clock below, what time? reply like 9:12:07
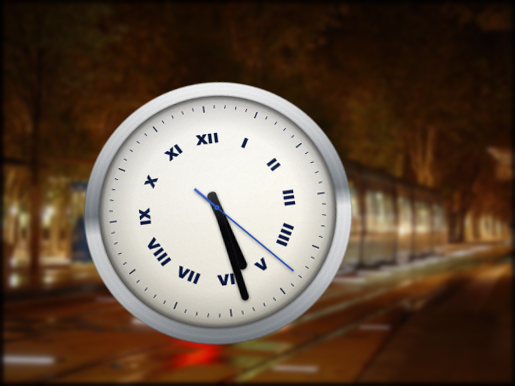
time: 5:28:23
